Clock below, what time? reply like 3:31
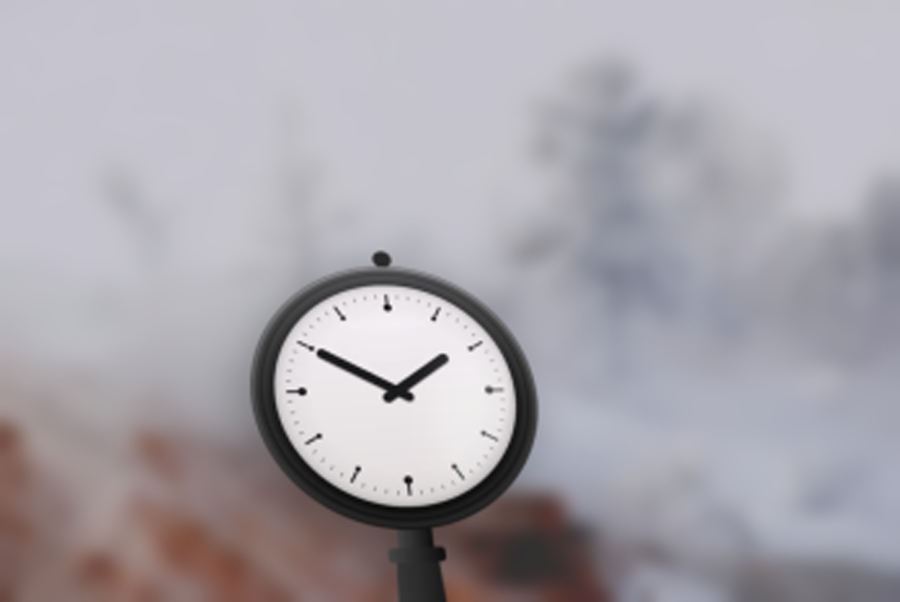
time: 1:50
